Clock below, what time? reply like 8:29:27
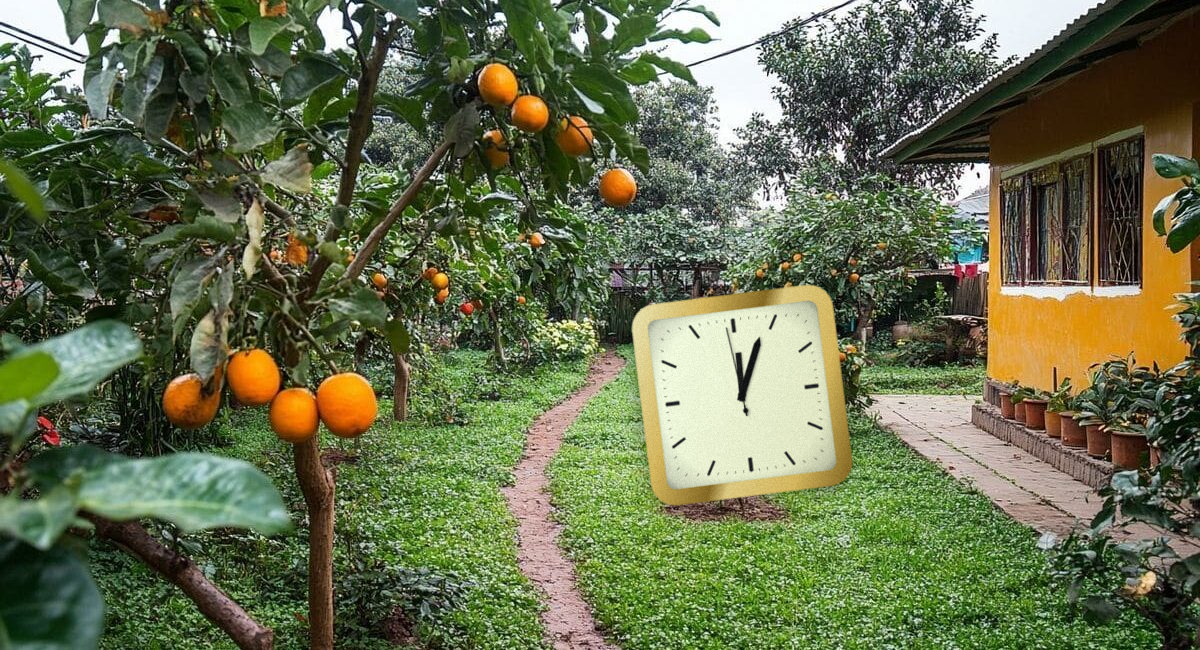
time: 12:03:59
